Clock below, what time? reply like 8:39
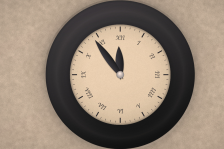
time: 11:54
